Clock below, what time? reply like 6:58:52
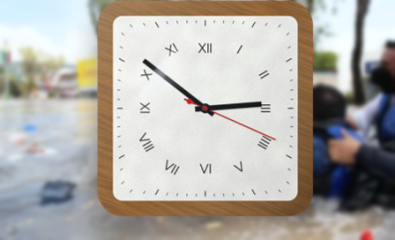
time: 2:51:19
